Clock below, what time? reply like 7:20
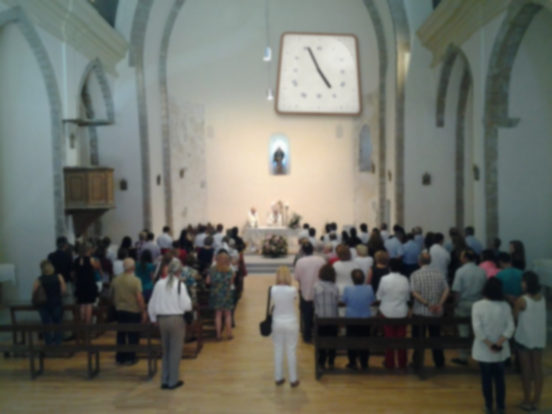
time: 4:56
